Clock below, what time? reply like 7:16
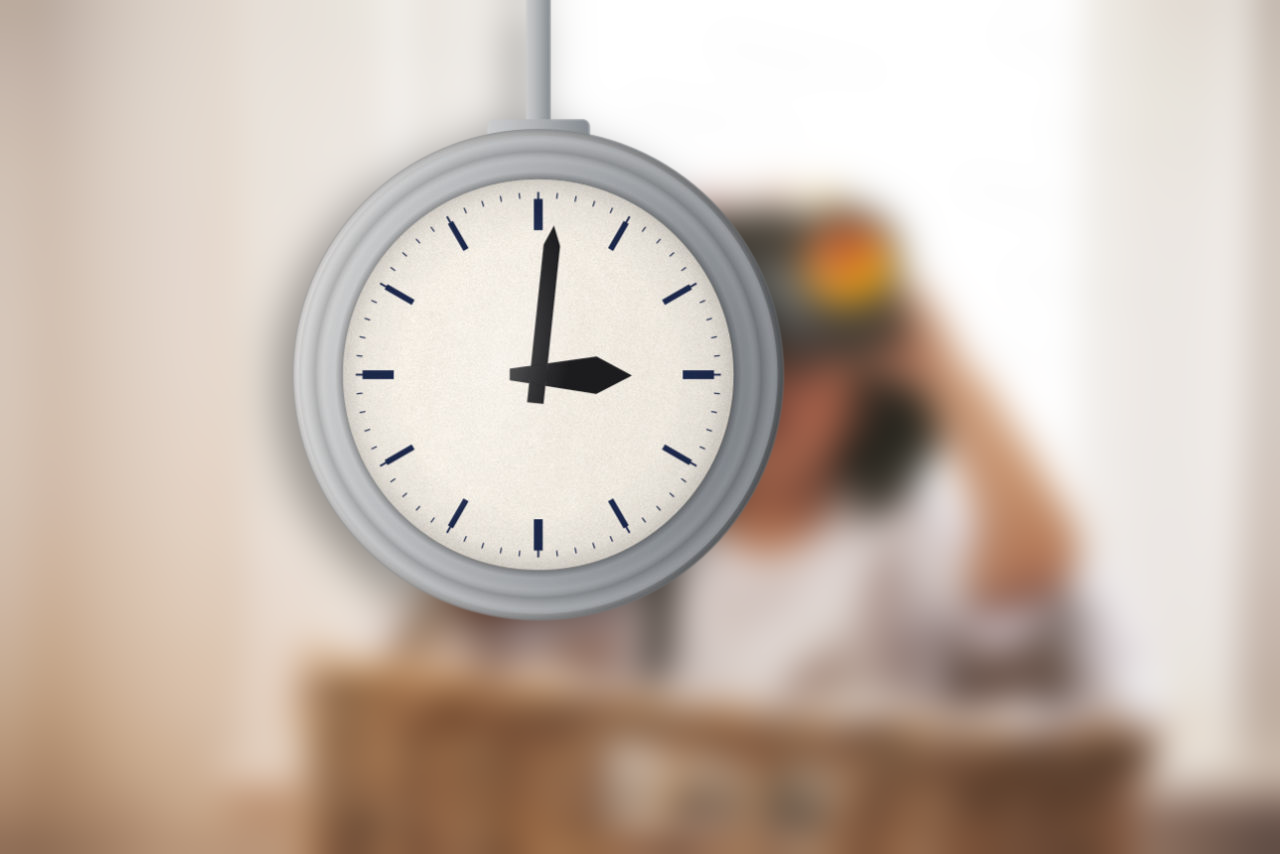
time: 3:01
